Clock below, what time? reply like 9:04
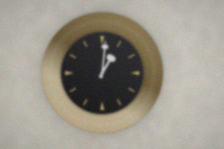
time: 1:01
